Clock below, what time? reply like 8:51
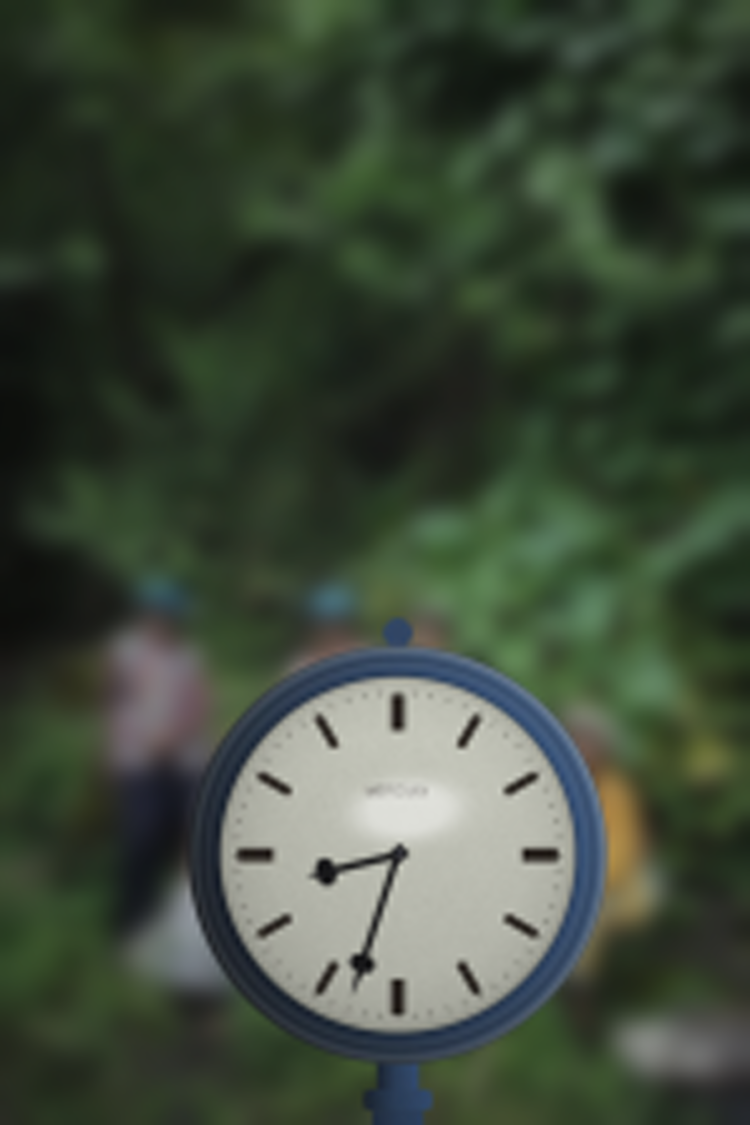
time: 8:33
